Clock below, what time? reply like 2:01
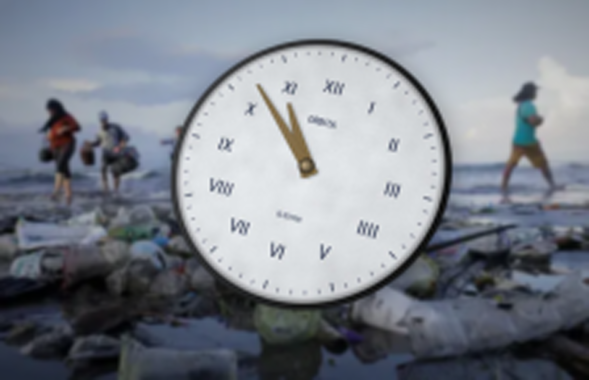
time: 10:52
